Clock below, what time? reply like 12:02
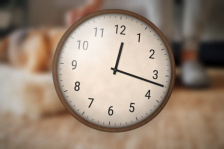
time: 12:17
